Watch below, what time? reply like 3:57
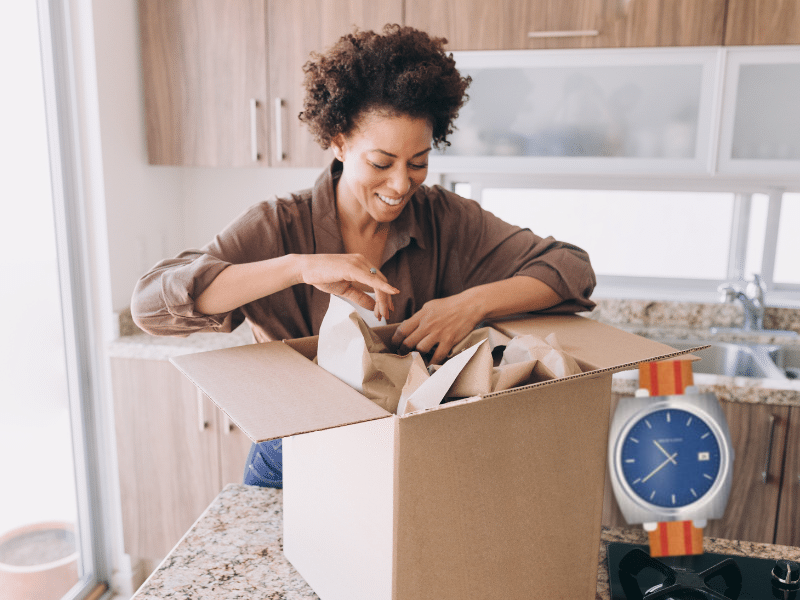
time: 10:39
